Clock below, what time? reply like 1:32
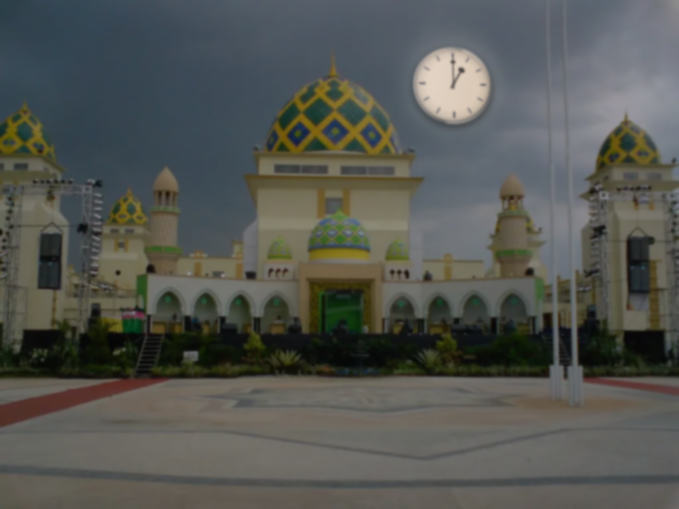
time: 1:00
